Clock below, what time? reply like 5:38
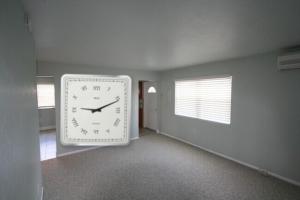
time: 9:11
